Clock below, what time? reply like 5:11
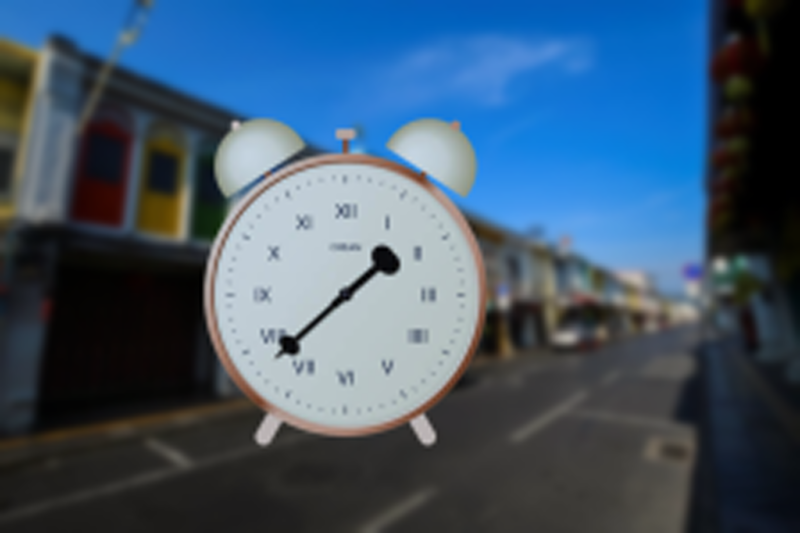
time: 1:38
